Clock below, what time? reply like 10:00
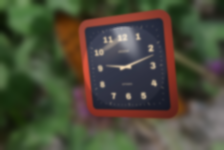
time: 9:12
